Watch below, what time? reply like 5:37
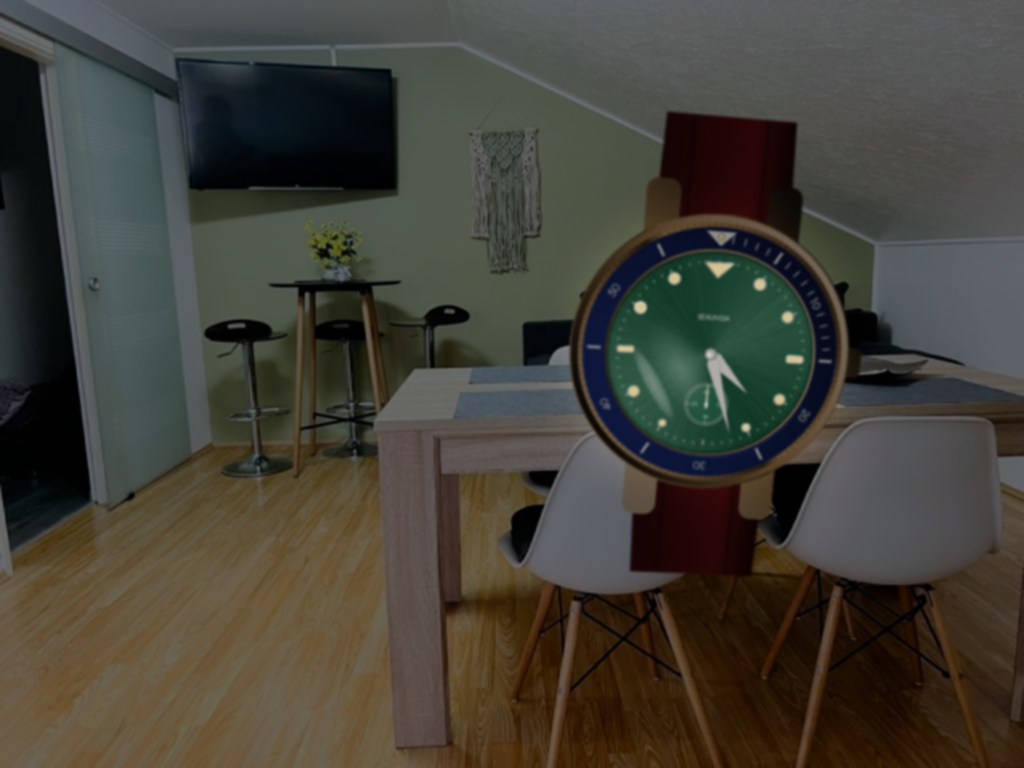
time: 4:27
